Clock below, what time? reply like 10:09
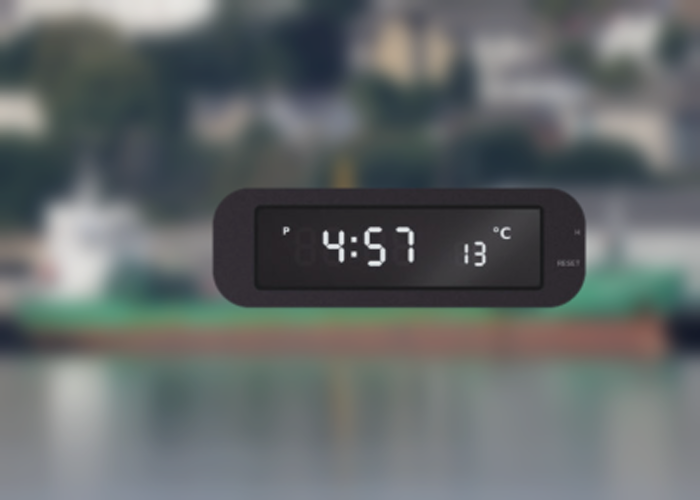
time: 4:57
